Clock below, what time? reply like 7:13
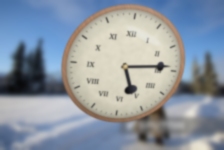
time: 5:14
